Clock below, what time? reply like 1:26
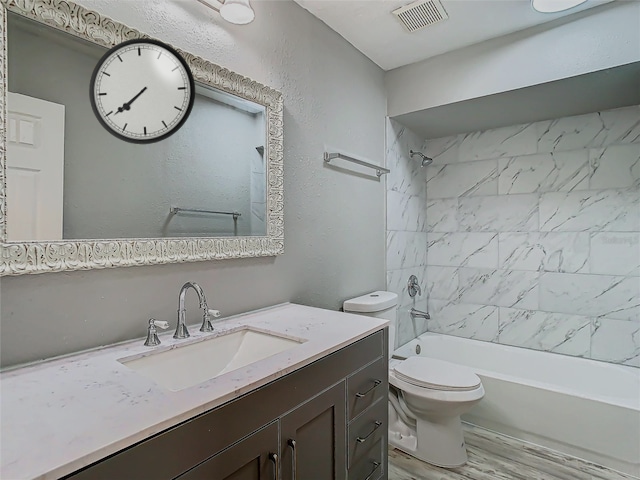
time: 7:39
